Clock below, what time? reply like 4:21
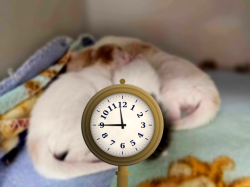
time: 11:45
